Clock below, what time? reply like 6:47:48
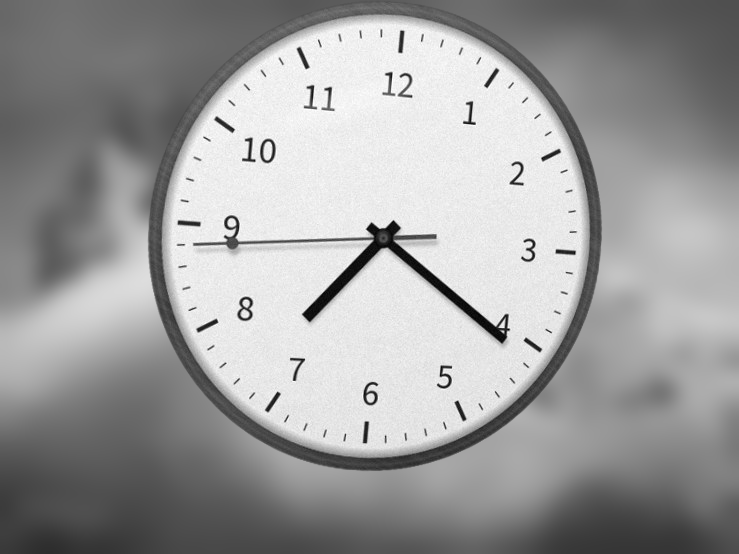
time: 7:20:44
